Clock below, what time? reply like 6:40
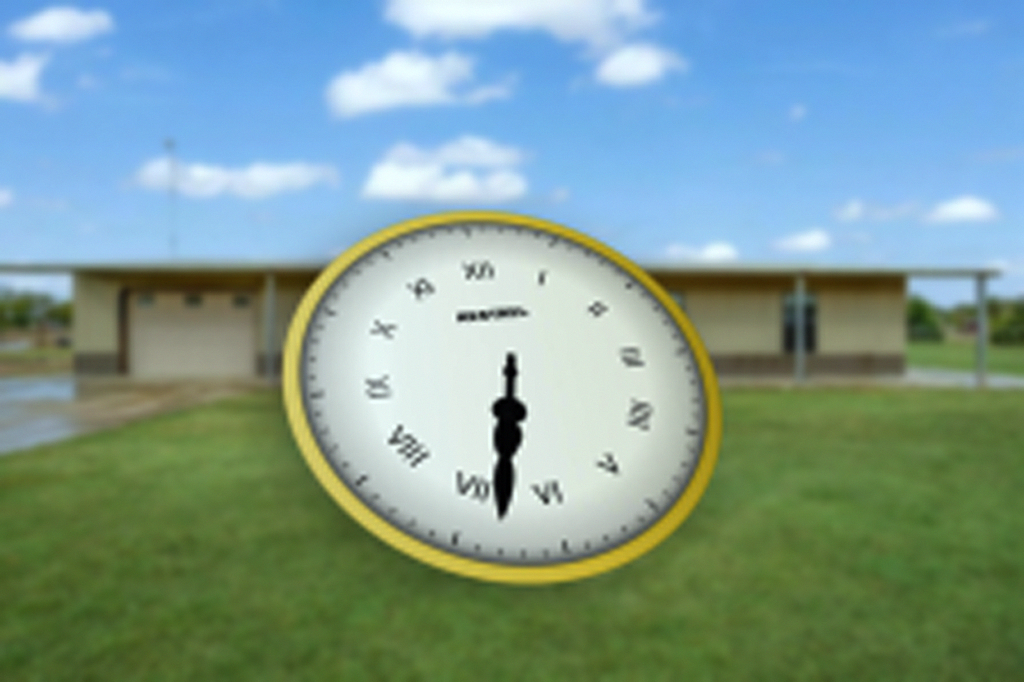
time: 6:33
